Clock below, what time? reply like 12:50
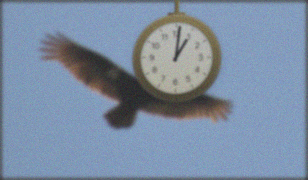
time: 1:01
